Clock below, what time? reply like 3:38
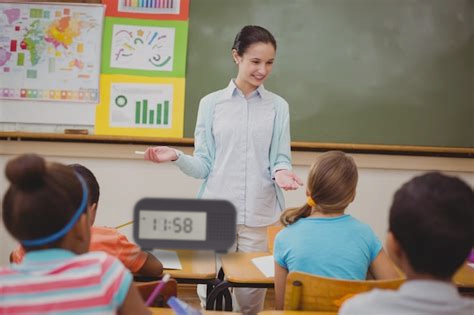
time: 11:58
